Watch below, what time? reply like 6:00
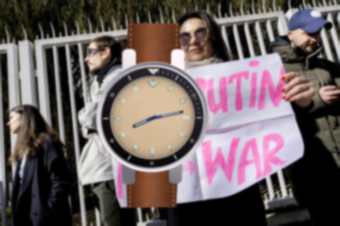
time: 8:13
